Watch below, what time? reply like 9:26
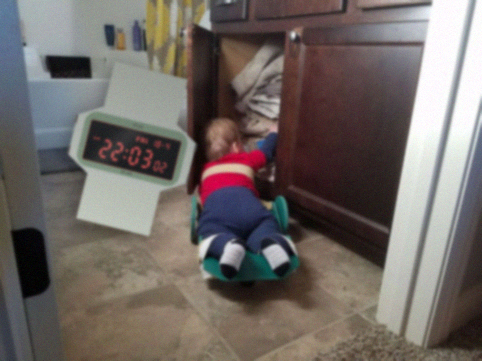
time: 22:03
